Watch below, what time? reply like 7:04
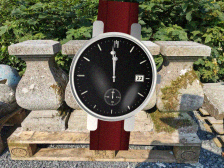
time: 11:59
